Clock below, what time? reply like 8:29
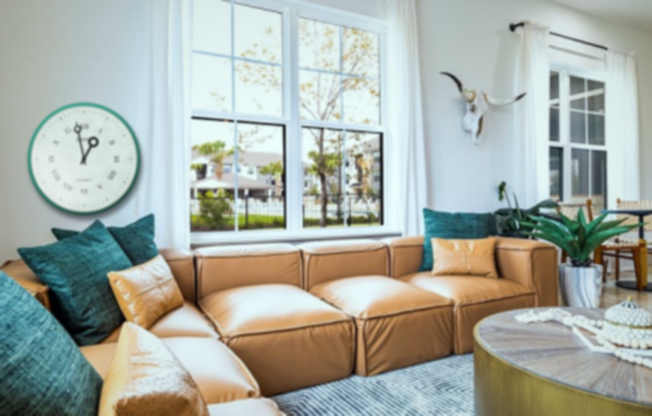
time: 12:58
